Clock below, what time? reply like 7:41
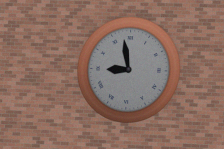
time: 8:58
